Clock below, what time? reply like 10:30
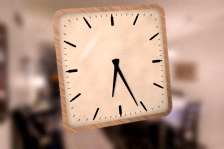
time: 6:26
